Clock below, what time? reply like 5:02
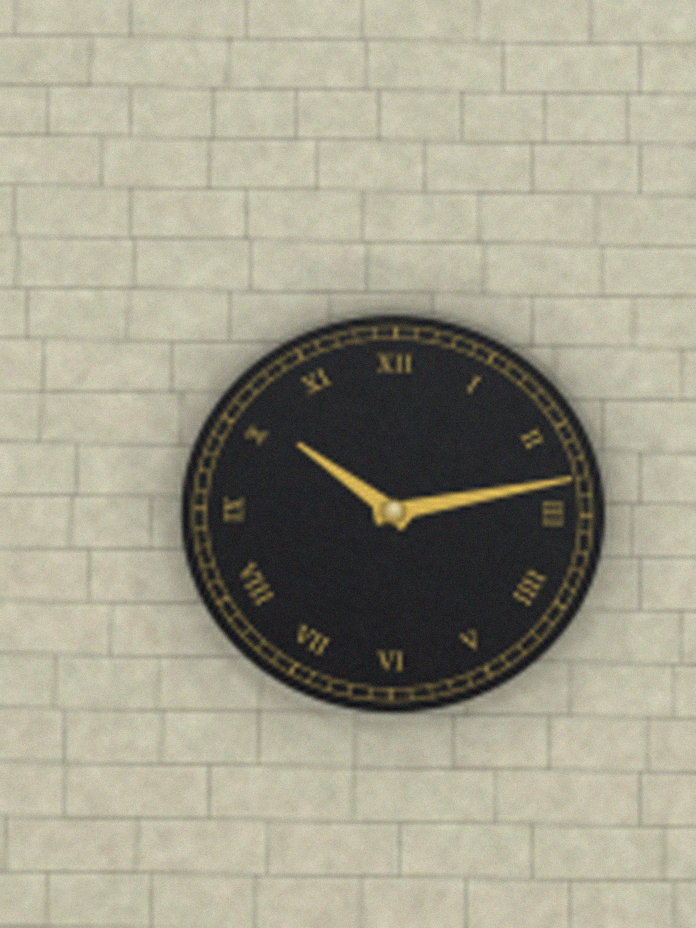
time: 10:13
